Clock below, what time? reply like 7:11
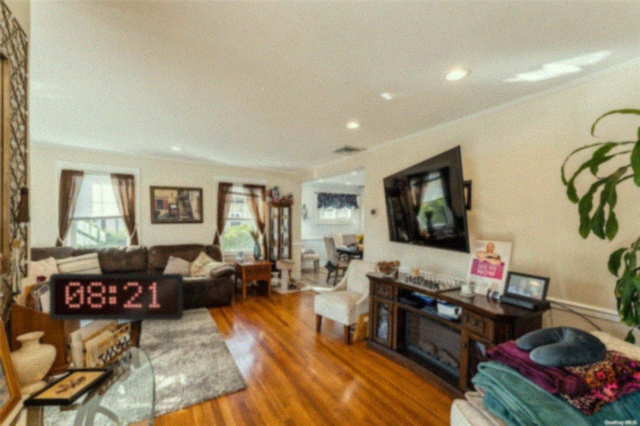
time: 8:21
